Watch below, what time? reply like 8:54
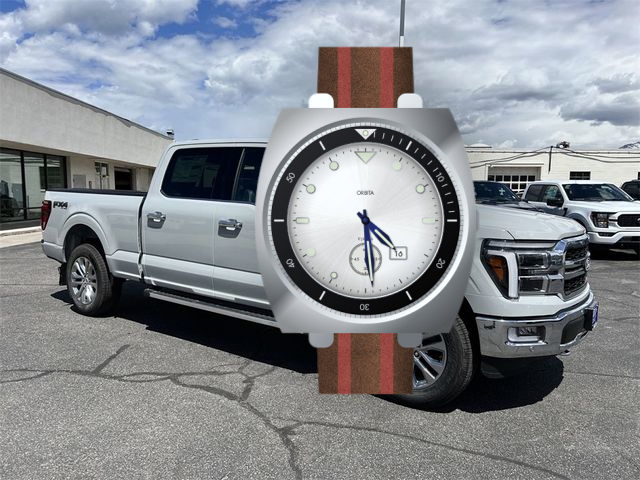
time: 4:29
